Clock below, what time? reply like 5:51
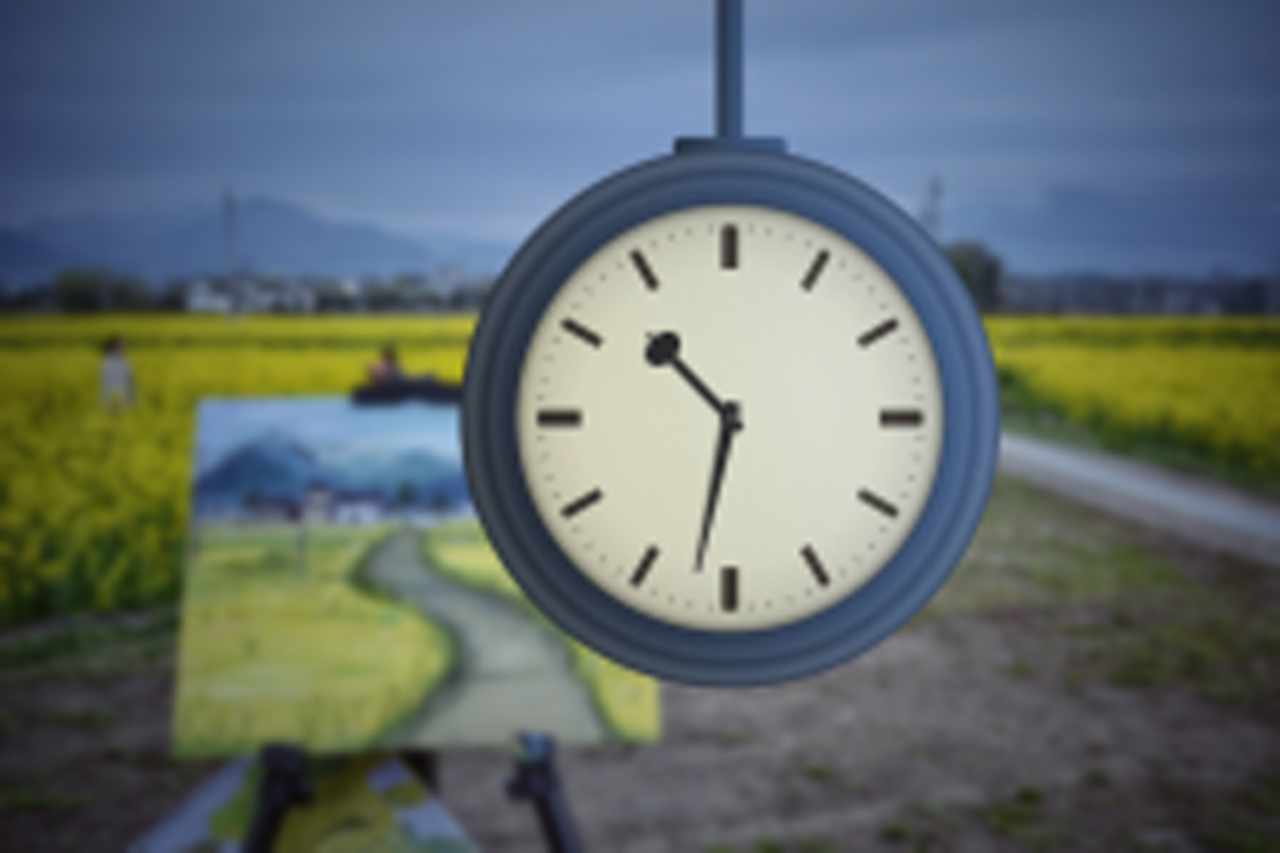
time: 10:32
